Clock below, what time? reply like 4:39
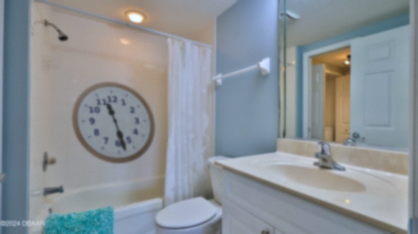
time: 11:28
